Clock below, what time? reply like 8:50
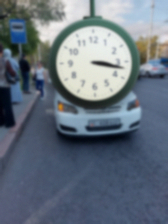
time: 3:17
